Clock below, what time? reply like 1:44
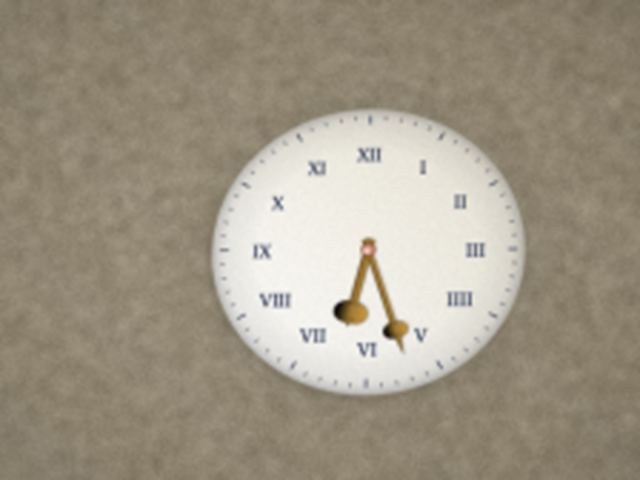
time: 6:27
